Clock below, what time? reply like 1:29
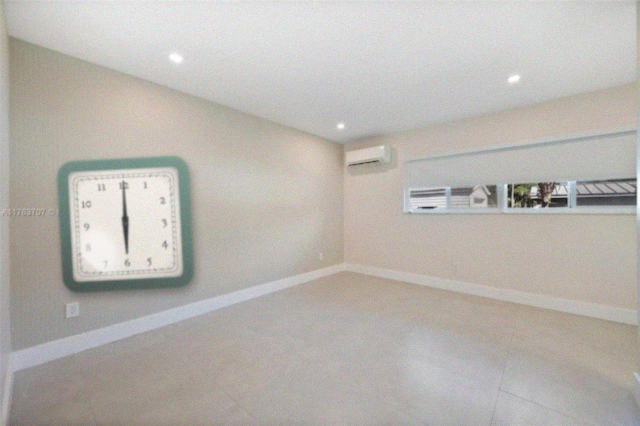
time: 6:00
